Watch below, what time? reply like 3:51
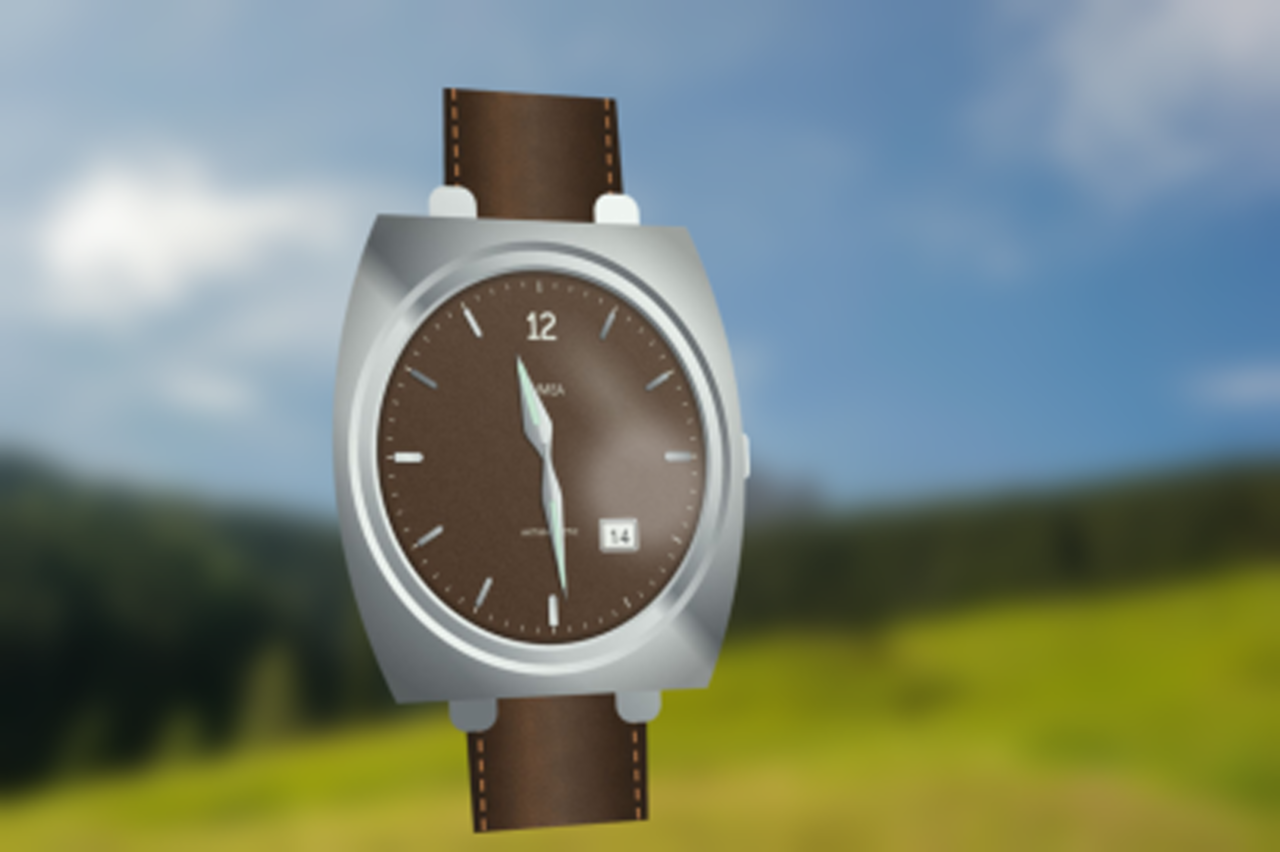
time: 11:29
